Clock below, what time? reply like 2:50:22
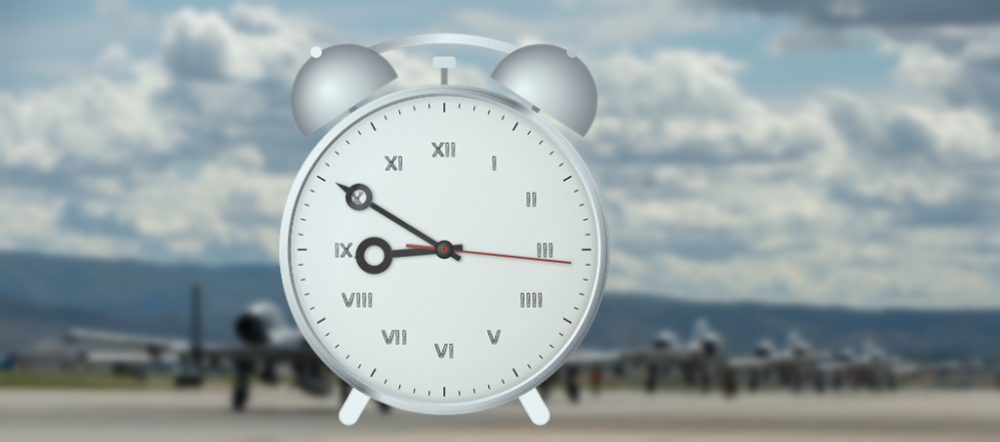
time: 8:50:16
